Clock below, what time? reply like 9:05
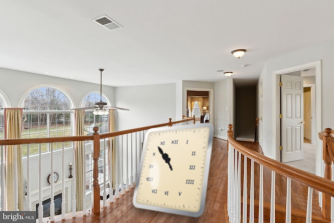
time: 10:53
